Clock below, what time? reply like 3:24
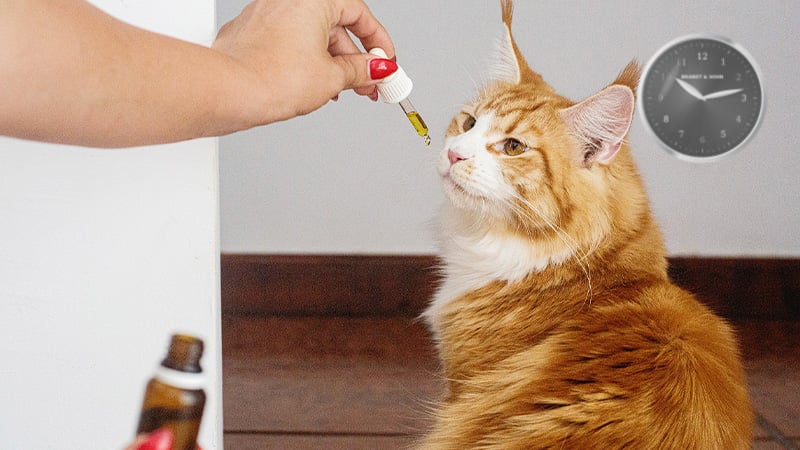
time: 10:13
